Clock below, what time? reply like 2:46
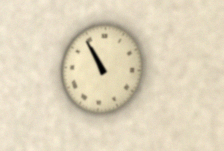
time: 10:54
